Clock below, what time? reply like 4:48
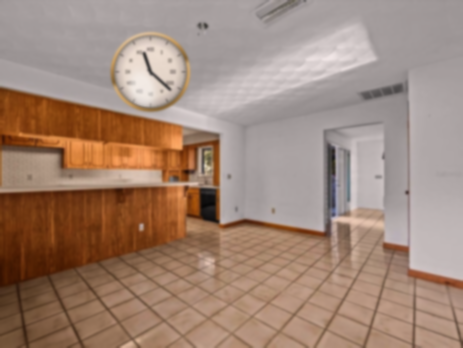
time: 11:22
